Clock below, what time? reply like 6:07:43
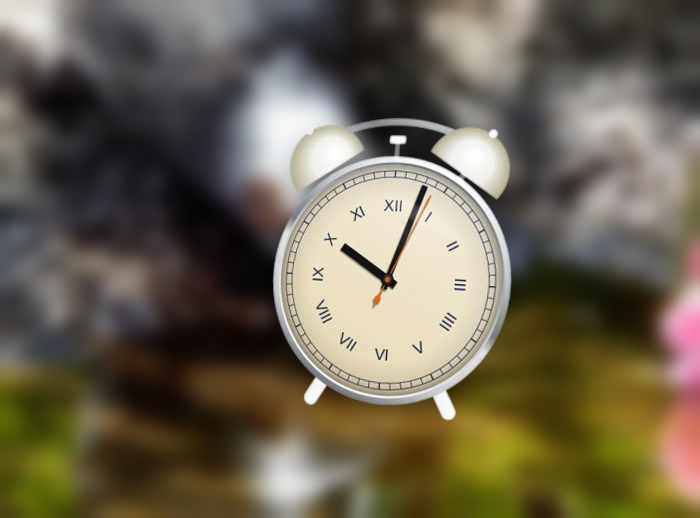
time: 10:03:04
